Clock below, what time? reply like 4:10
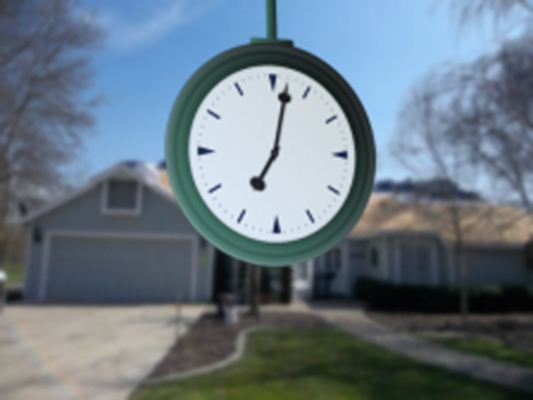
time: 7:02
